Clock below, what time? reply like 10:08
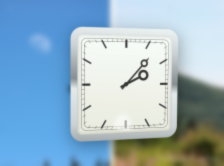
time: 2:07
